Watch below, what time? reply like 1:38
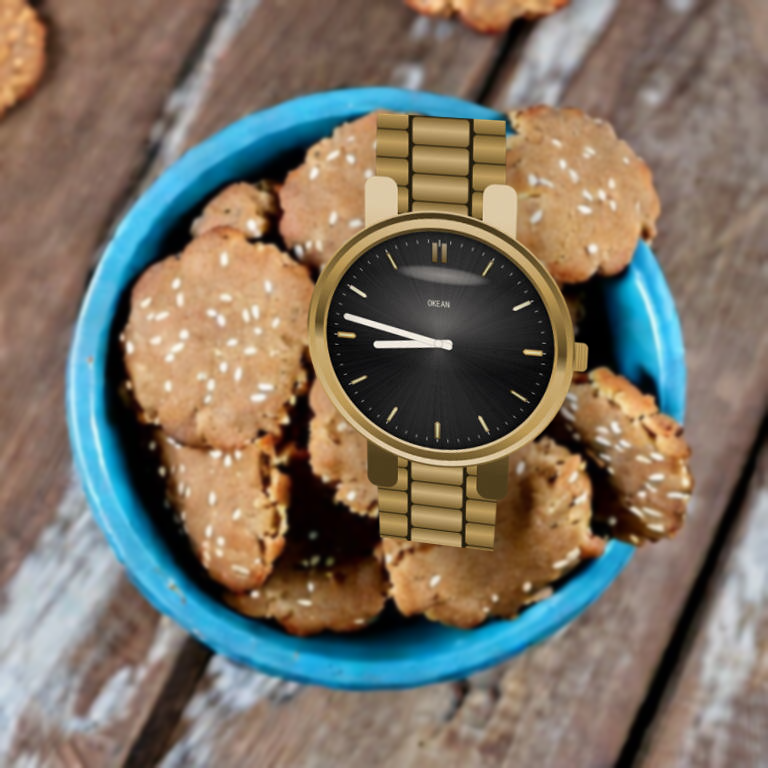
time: 8:47
